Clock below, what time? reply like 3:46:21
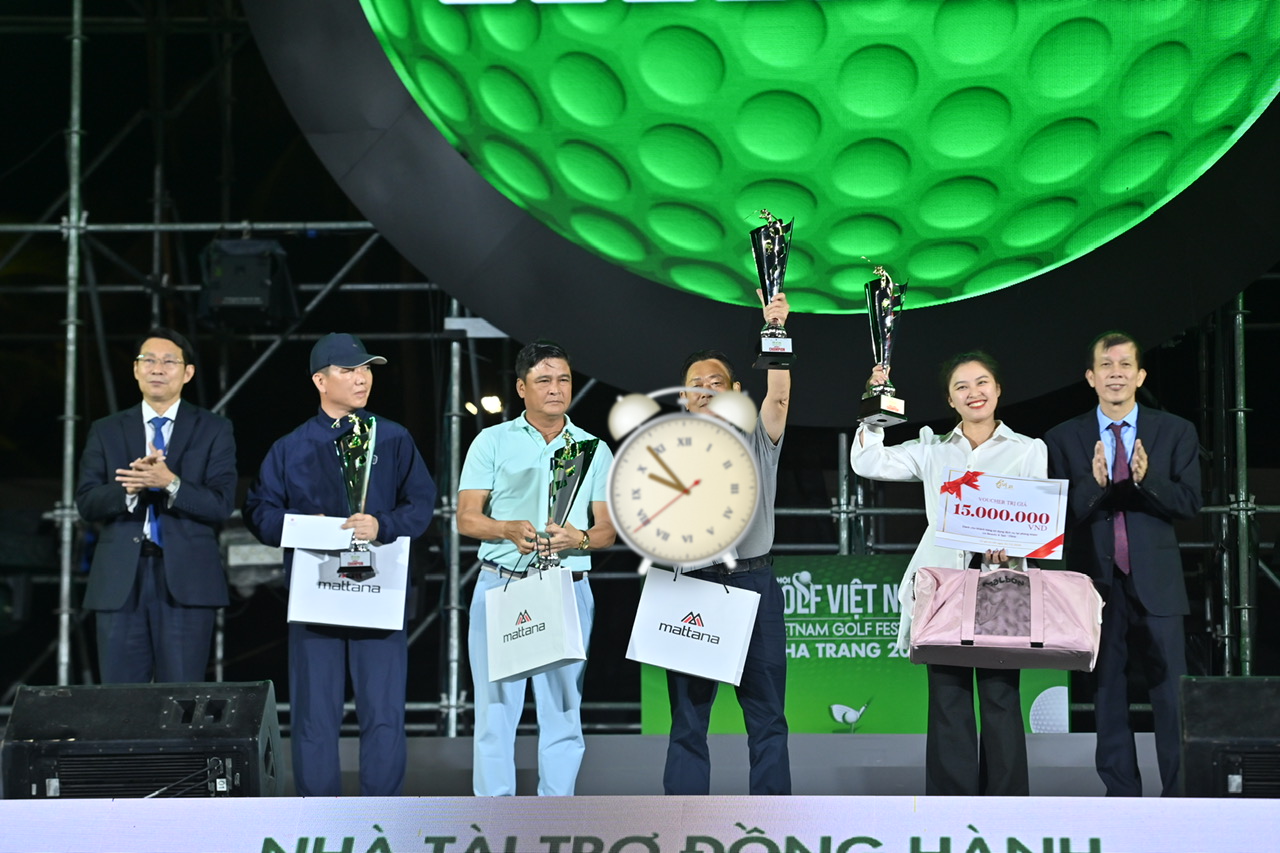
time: 9:53:39
